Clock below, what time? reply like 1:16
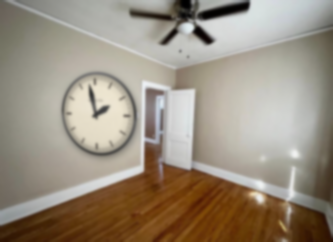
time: 1:58
